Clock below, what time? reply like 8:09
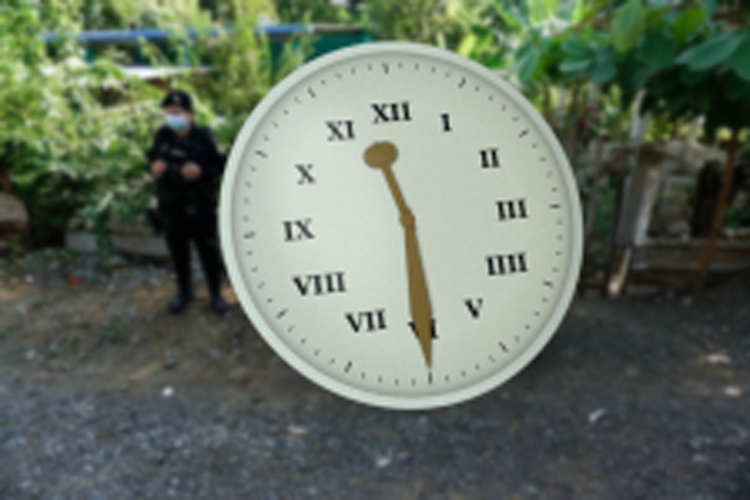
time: 11:30
